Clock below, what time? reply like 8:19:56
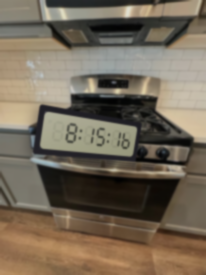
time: 8:15:16
